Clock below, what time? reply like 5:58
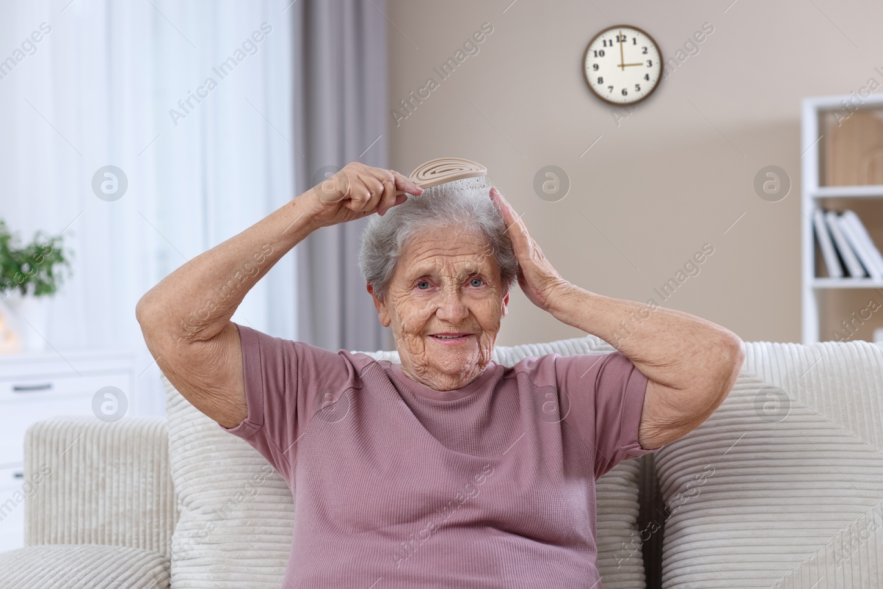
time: 3:00
